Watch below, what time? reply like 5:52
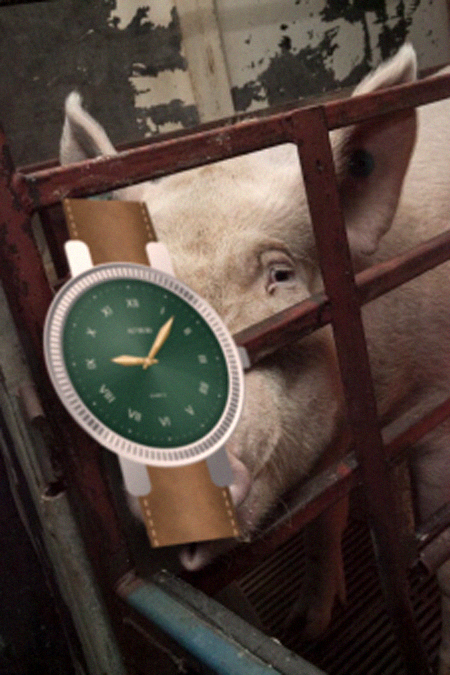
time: 9:07
